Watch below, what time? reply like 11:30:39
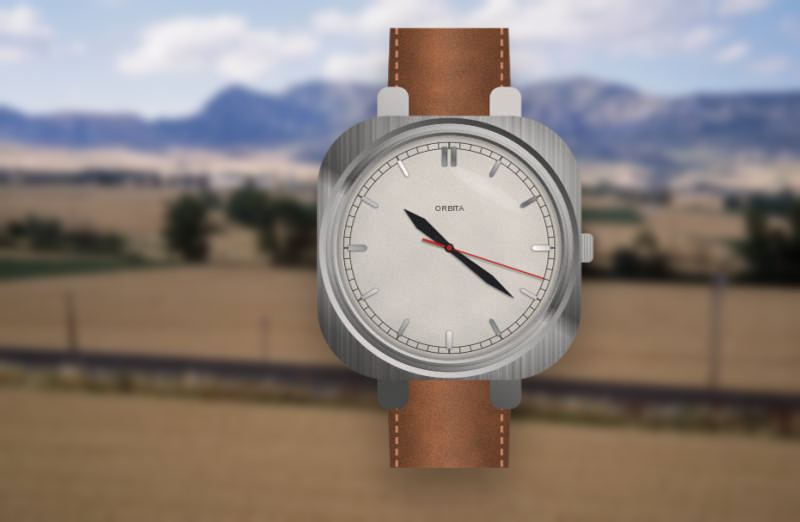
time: 10:21:18
